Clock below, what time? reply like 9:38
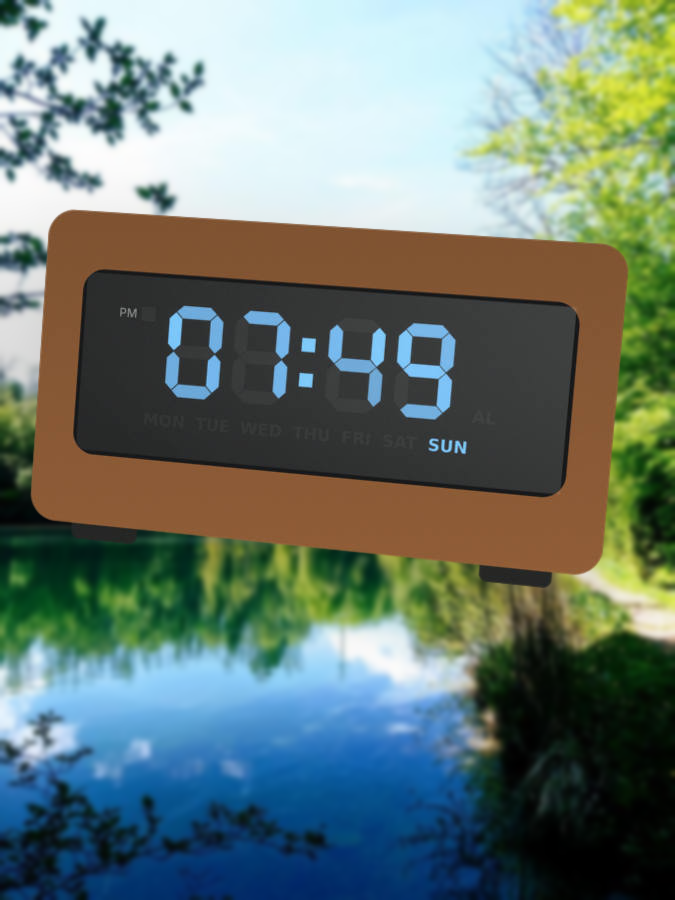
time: 7:49
